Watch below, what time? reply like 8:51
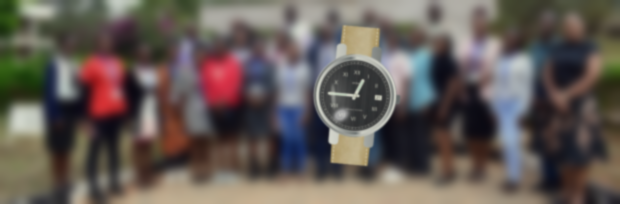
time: 12:45
